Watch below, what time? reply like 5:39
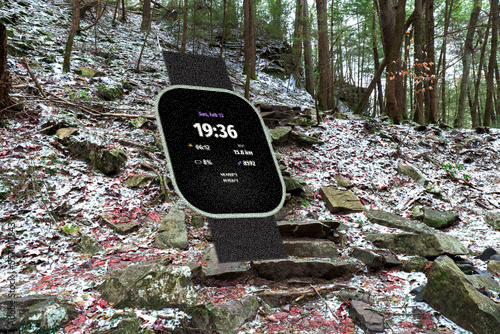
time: 19:36
